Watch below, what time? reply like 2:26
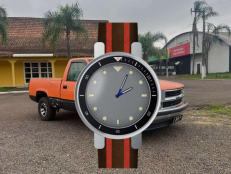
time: 2:04
